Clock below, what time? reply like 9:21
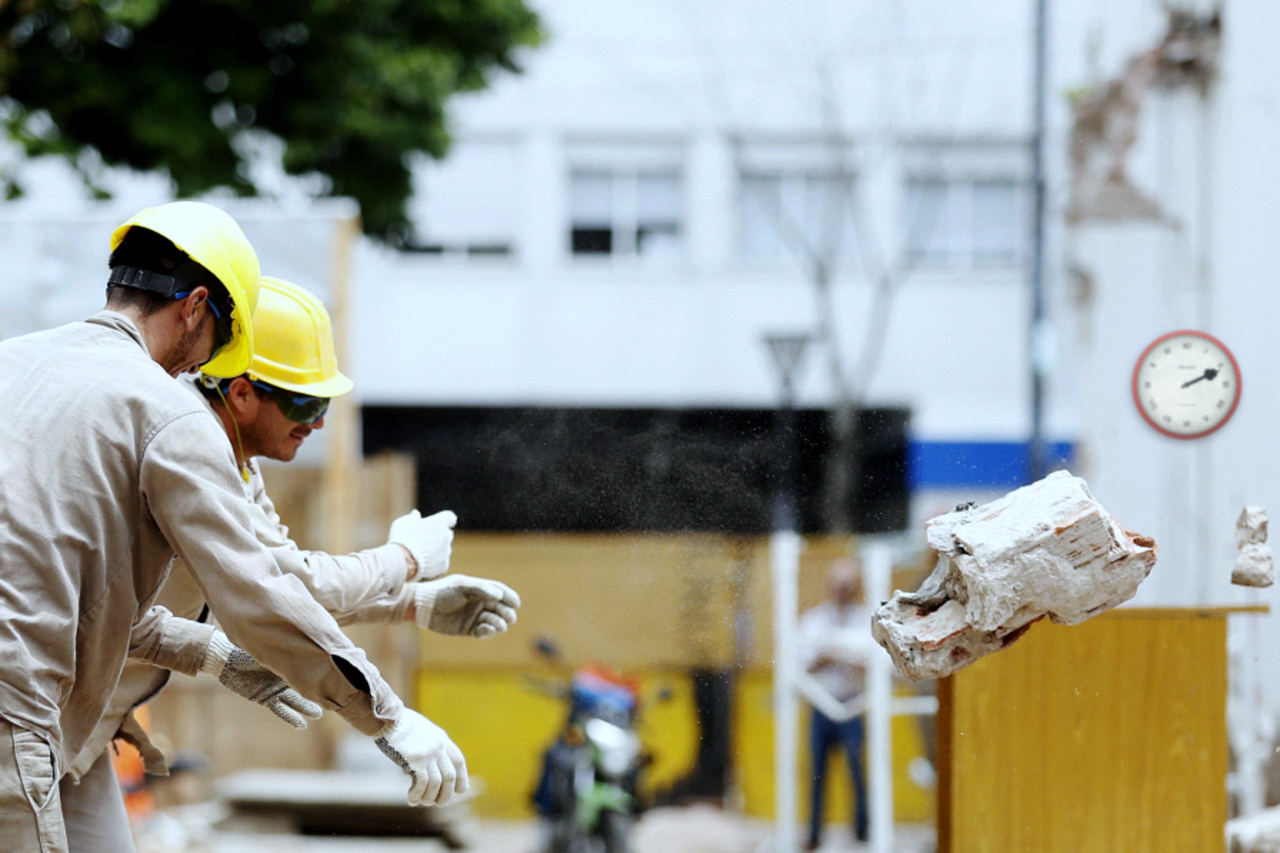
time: 2:11
